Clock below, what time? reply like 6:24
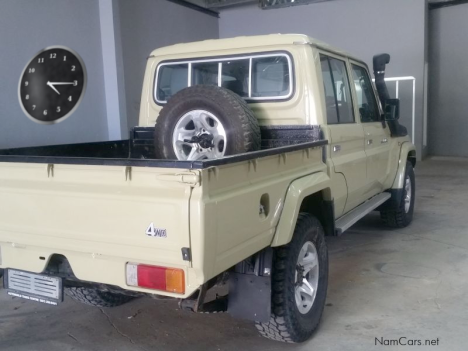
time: 4:15
